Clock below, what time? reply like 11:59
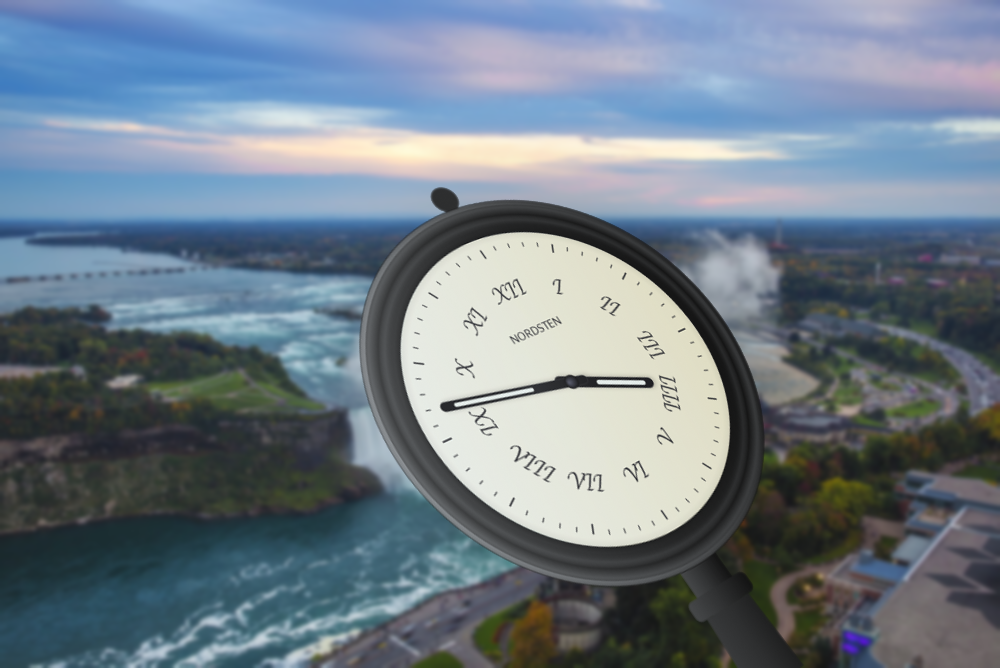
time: 3:47
